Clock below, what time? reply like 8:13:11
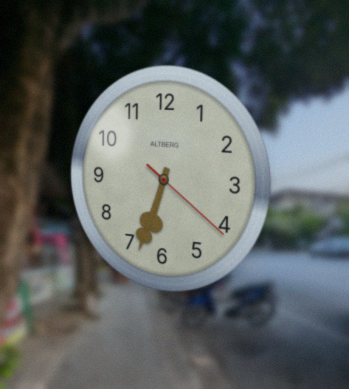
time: 6:33:21
